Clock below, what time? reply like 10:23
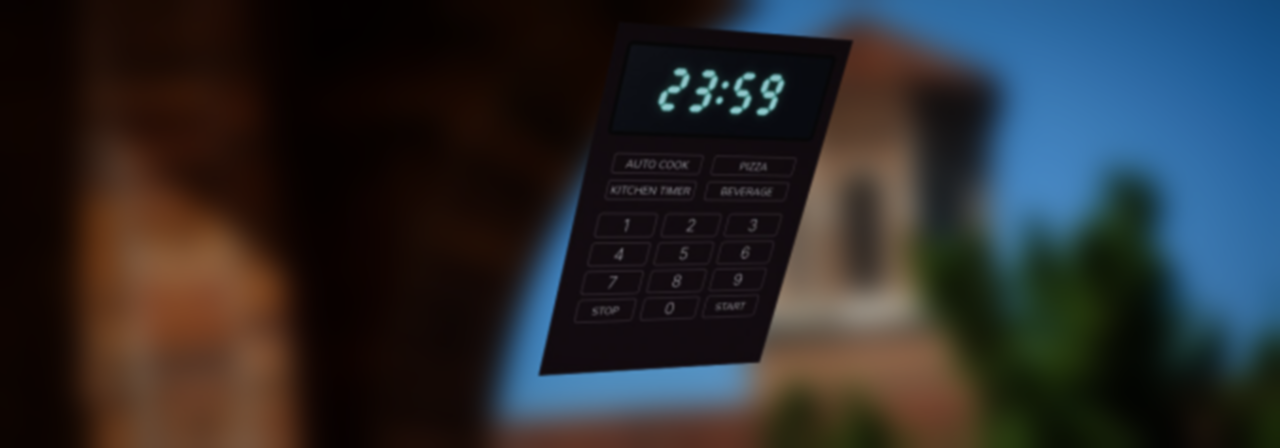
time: 23:59
